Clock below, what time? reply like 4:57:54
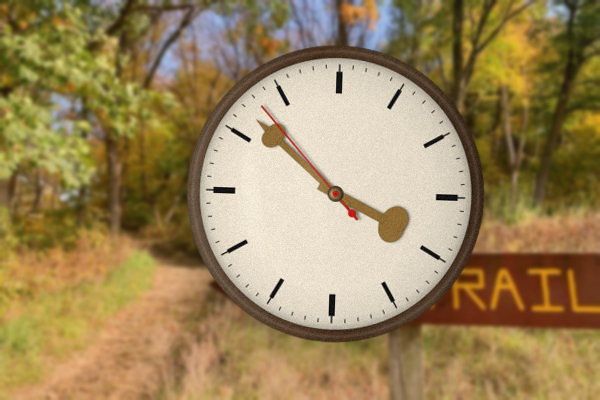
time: 3:51:53
